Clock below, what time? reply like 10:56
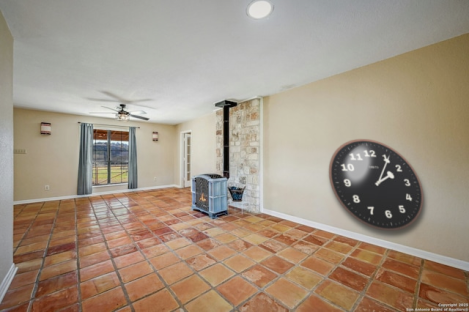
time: 2:06
